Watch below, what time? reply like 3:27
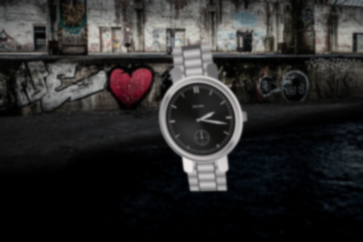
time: 2:17
